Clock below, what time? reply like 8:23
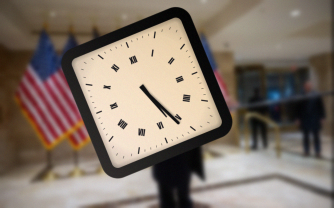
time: 5:26
